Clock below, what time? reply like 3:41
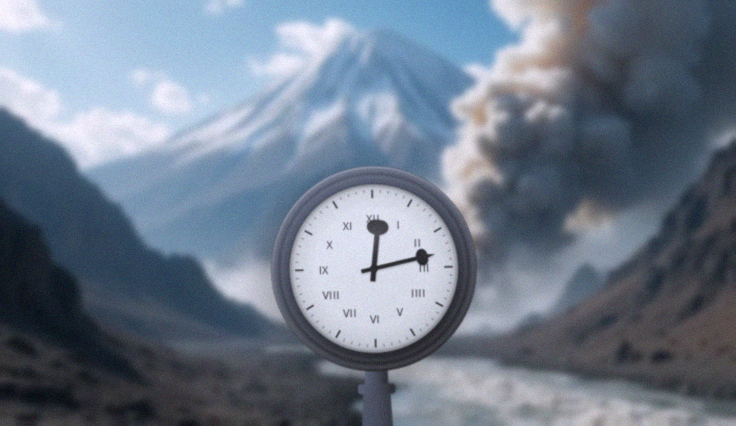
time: 12:13
